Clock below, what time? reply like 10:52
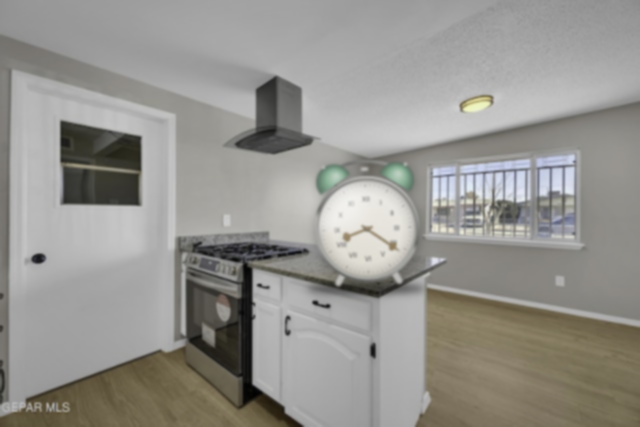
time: 8:21
